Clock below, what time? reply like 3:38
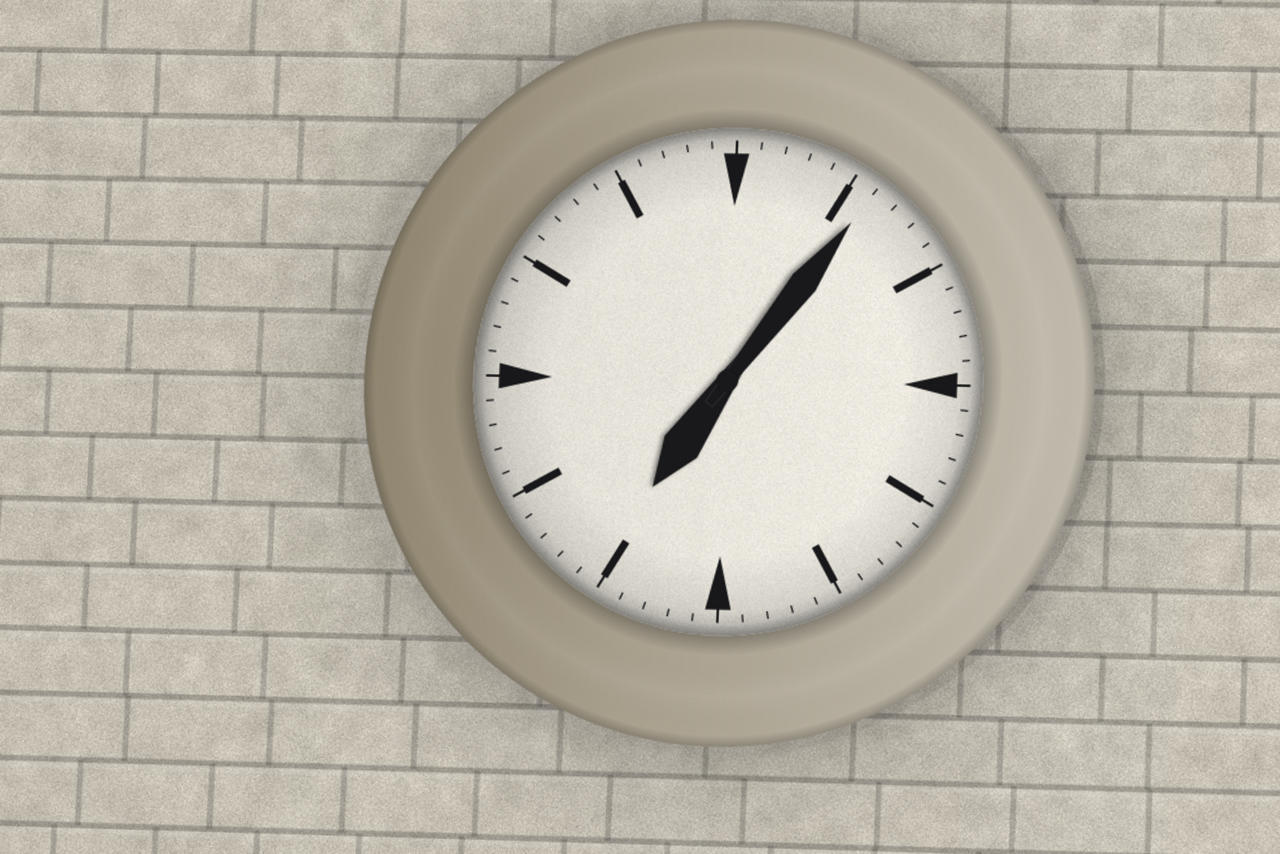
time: 7:06
